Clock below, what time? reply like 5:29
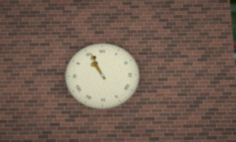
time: 10:56
